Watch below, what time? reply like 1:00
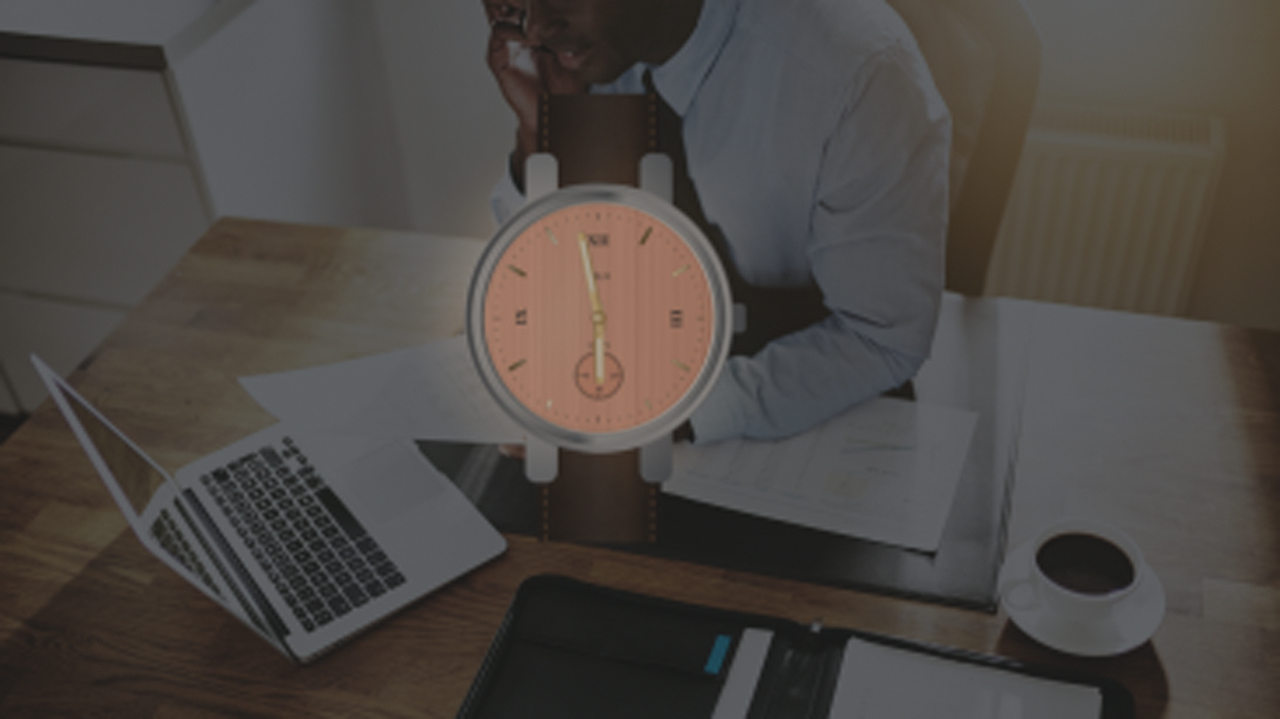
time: 5:58
